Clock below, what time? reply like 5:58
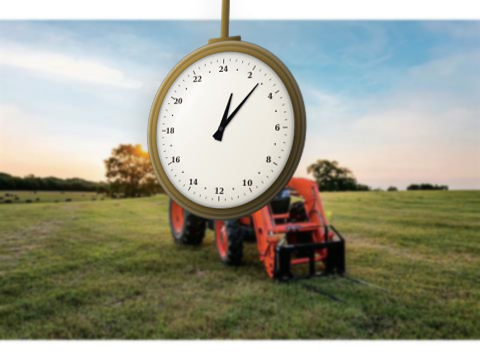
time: 1:07
